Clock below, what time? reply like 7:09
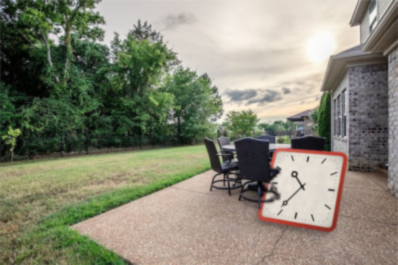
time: 10:36
